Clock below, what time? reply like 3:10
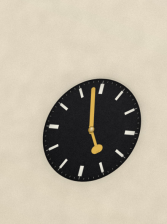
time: 4:58
